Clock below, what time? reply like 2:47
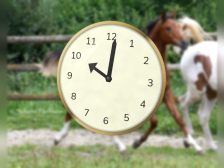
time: 10:01
